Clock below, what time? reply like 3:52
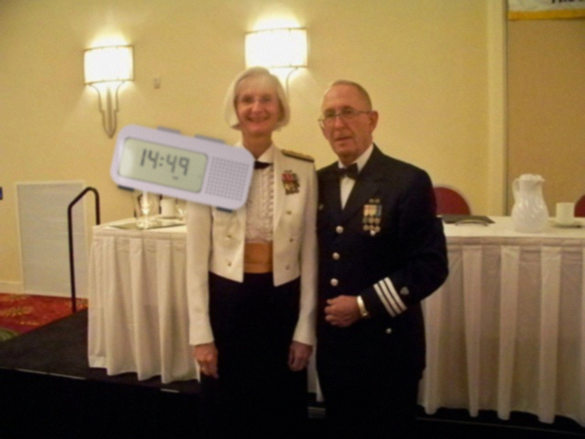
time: 14:49
